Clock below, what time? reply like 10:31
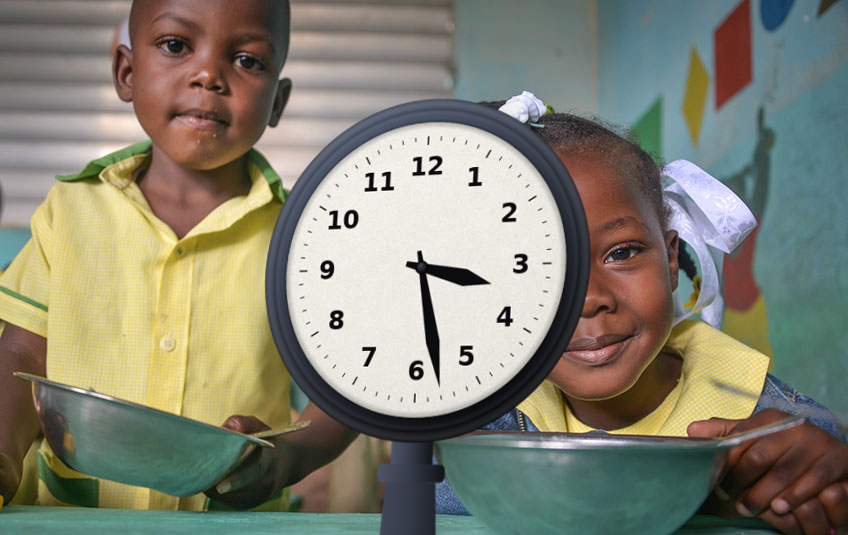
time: 3:28
